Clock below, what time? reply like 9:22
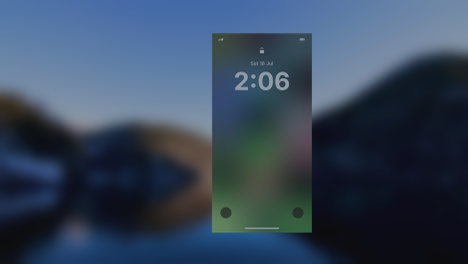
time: 2:06
